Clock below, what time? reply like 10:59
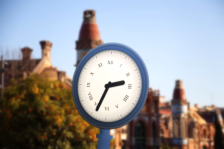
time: 2:34
